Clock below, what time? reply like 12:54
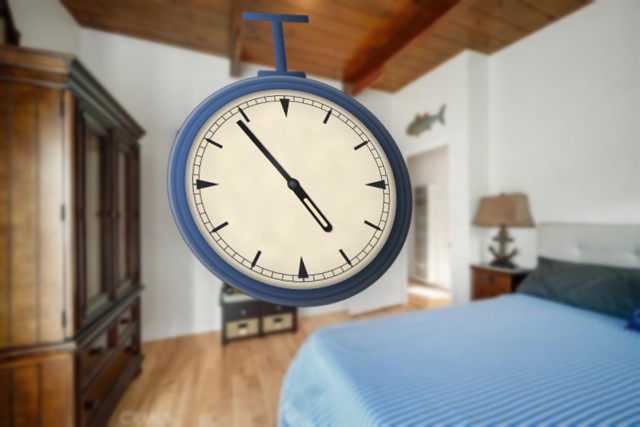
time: 4:54
